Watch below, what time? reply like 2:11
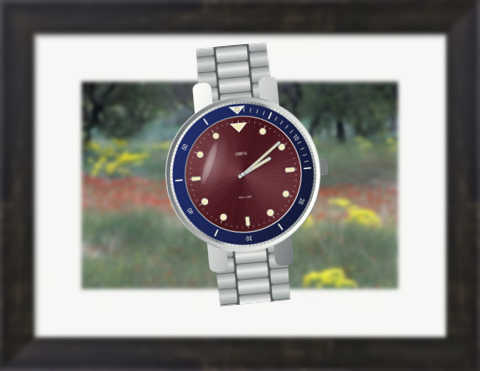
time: 2:09
